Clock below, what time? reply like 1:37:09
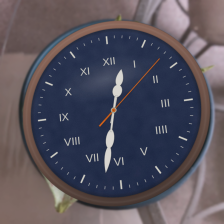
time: 12:32:08
